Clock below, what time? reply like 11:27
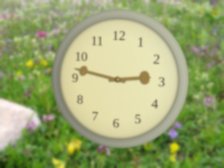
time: 2:47
